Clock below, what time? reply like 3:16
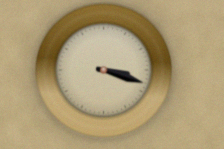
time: 3:18
